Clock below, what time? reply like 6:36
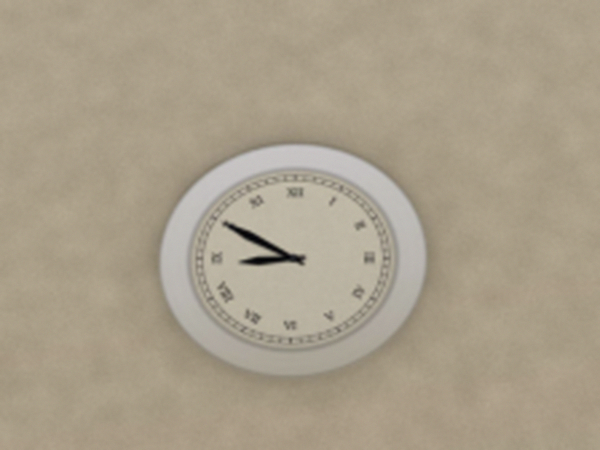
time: 8:50
